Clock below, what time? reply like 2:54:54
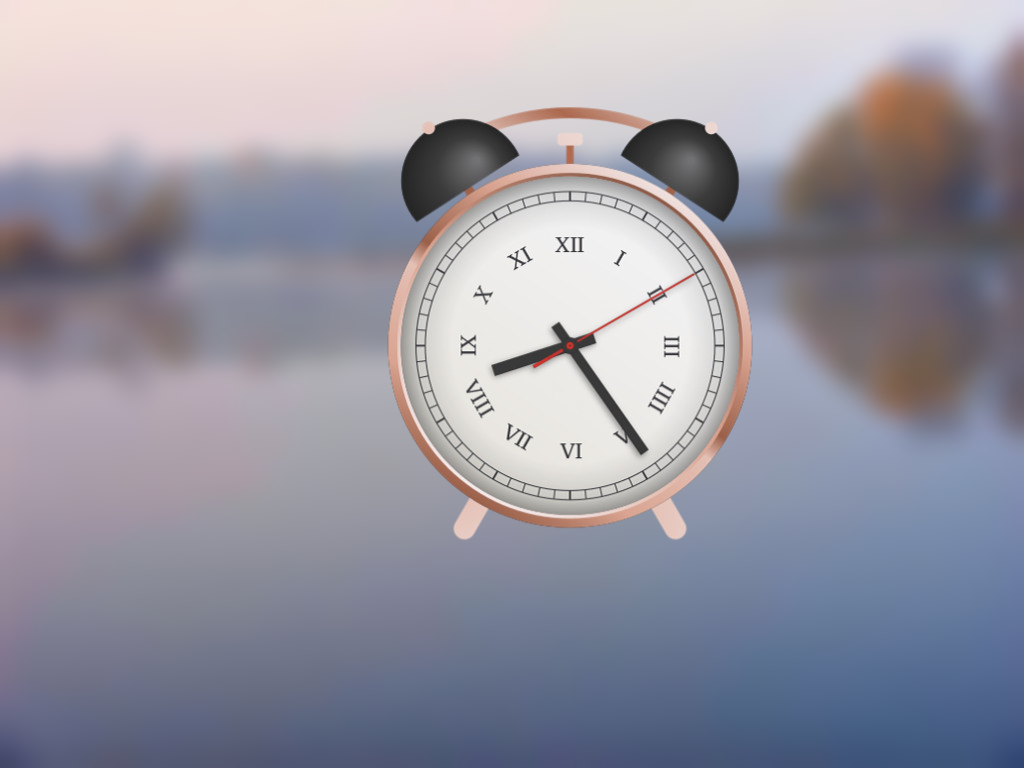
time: 8:24:10
